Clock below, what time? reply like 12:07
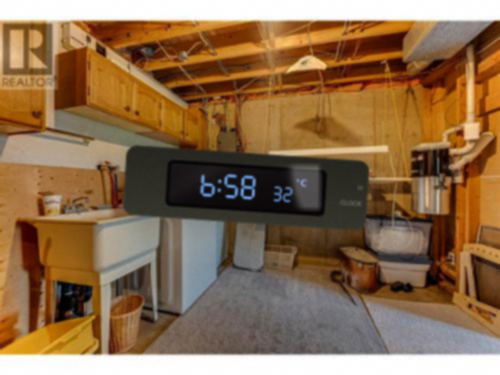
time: 6:58
